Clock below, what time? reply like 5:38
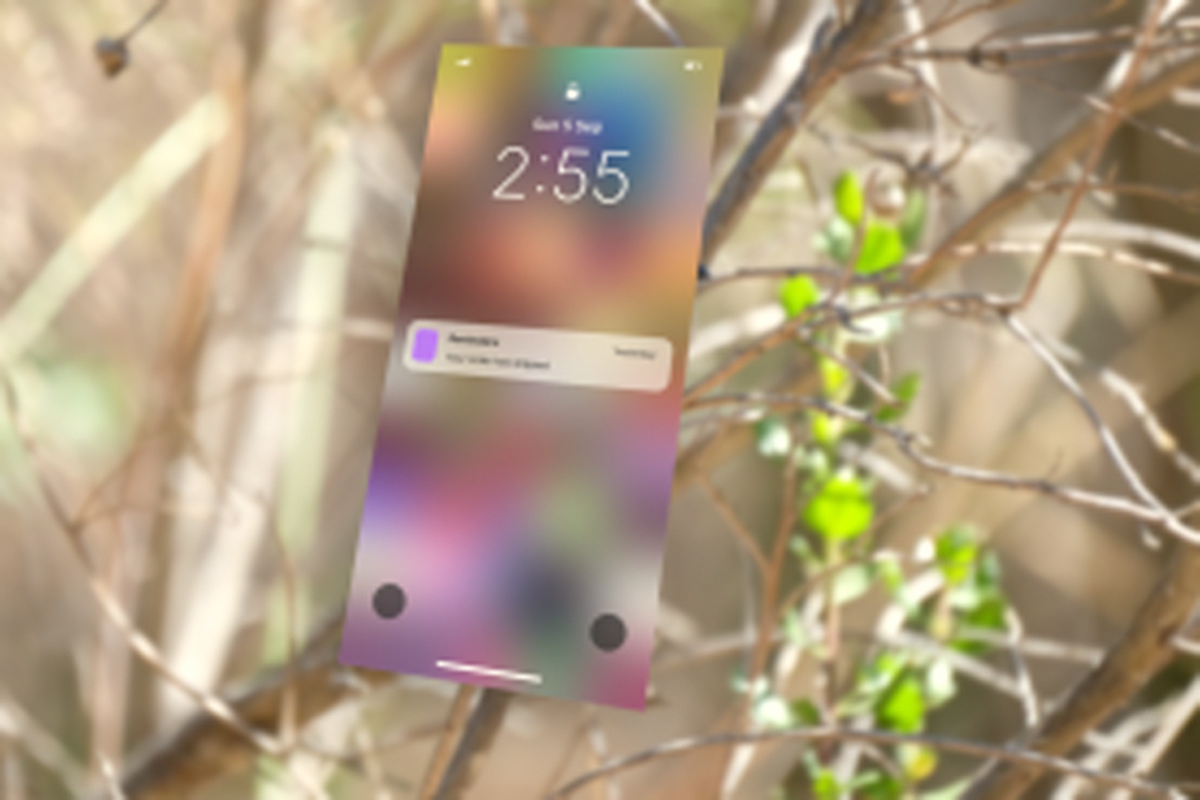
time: 2:55
